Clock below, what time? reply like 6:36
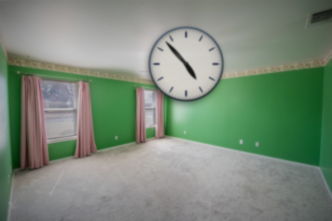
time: 4:53
